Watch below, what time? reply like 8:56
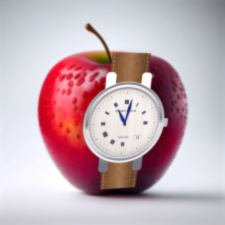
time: 11:02
